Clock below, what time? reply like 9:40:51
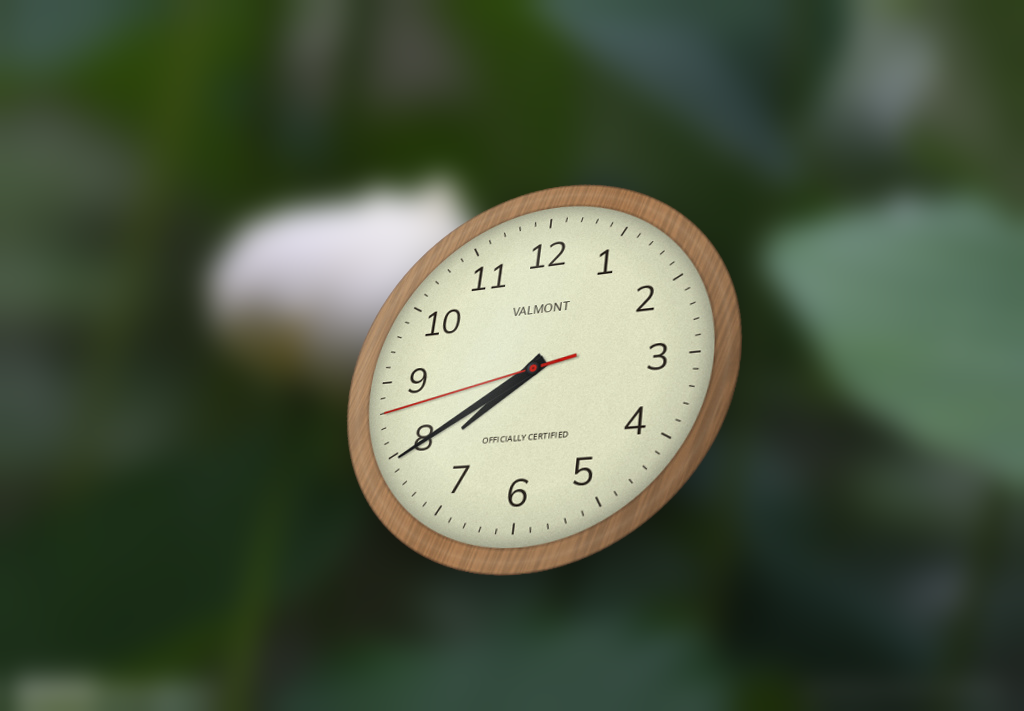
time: 7:39:43
